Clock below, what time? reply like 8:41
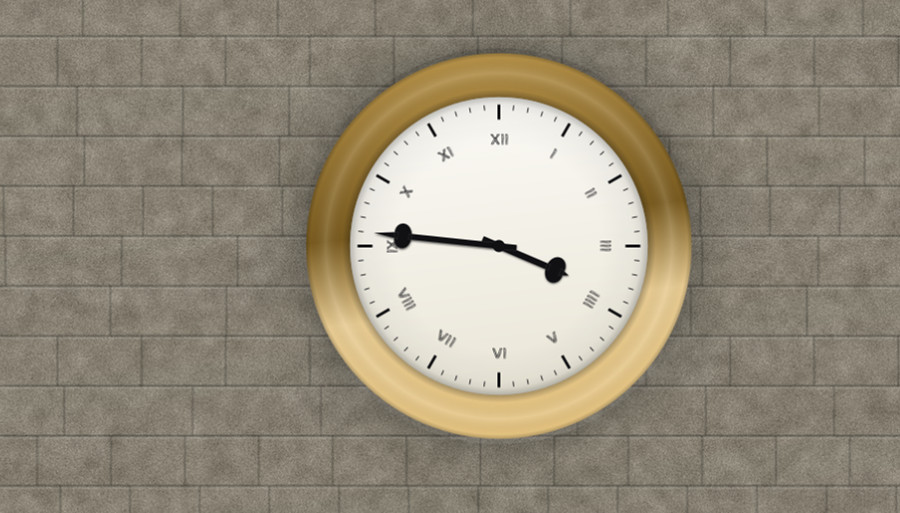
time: 3:46
